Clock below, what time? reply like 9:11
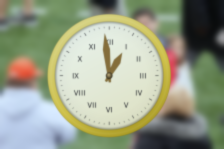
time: 12:59
